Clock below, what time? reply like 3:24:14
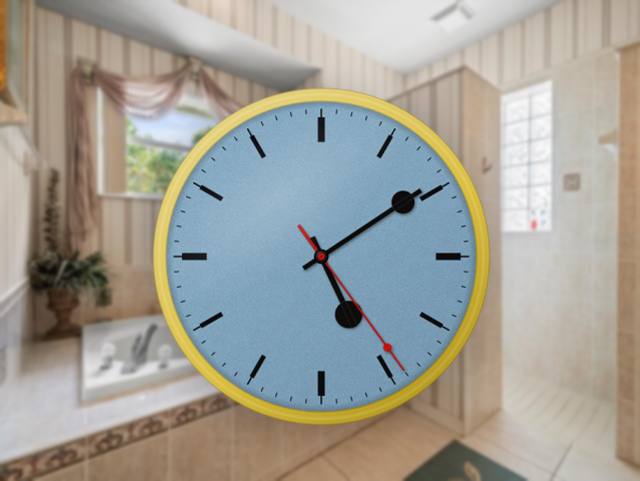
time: 5:09:24
